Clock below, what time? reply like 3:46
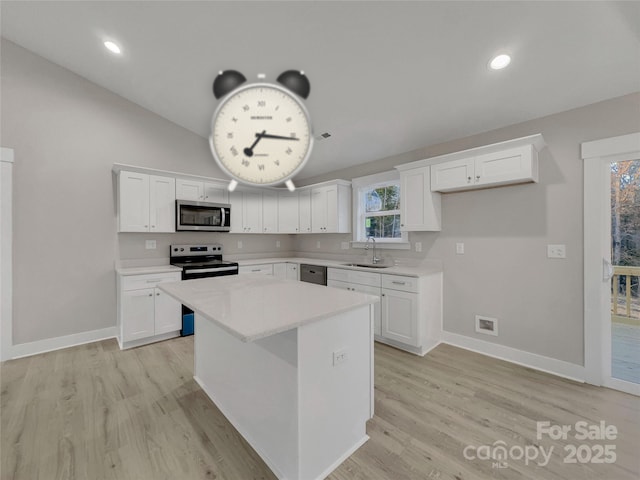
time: 7:16
